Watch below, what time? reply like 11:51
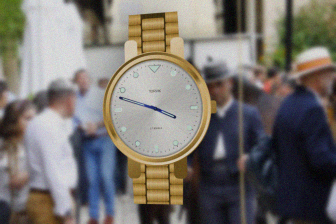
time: 3:48
